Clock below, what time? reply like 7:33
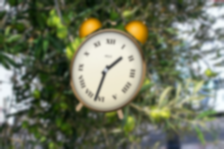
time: 1:32
